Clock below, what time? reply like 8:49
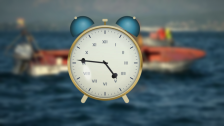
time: 4:46
